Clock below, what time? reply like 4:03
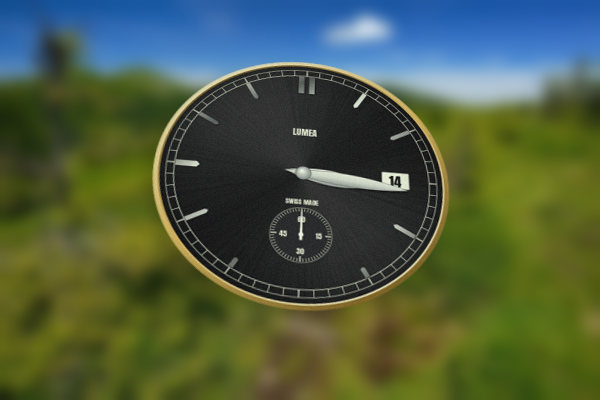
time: 3:16
